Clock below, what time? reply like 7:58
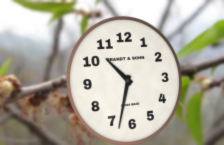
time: 10:33
